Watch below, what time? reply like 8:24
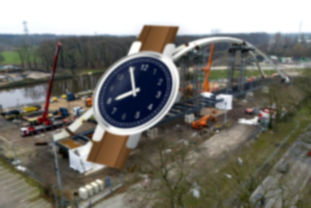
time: 7:55
